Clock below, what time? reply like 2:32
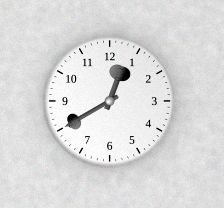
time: 12:40
